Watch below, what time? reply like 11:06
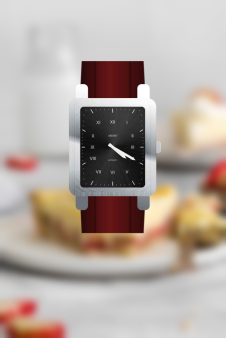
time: 4:20
